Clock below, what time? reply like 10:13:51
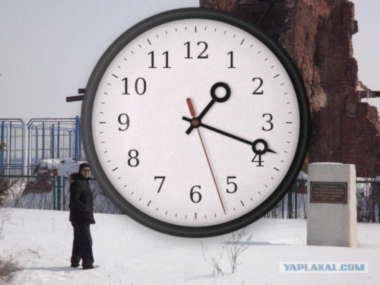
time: 1:18:27
